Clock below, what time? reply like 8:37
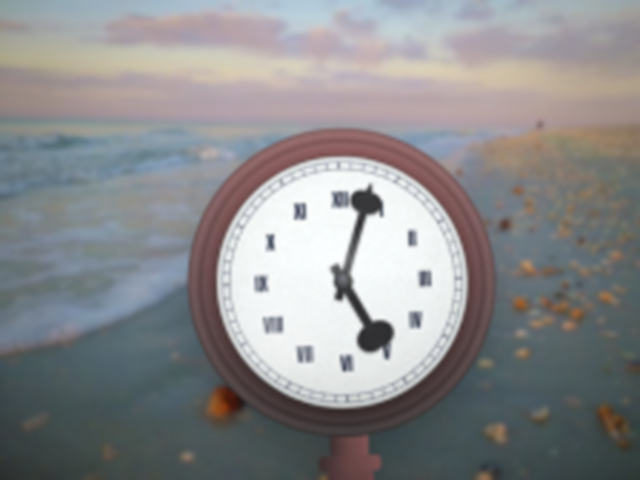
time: 5:03
